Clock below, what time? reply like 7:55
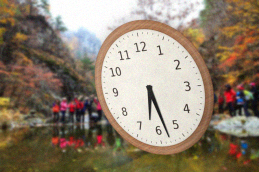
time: 6:28
